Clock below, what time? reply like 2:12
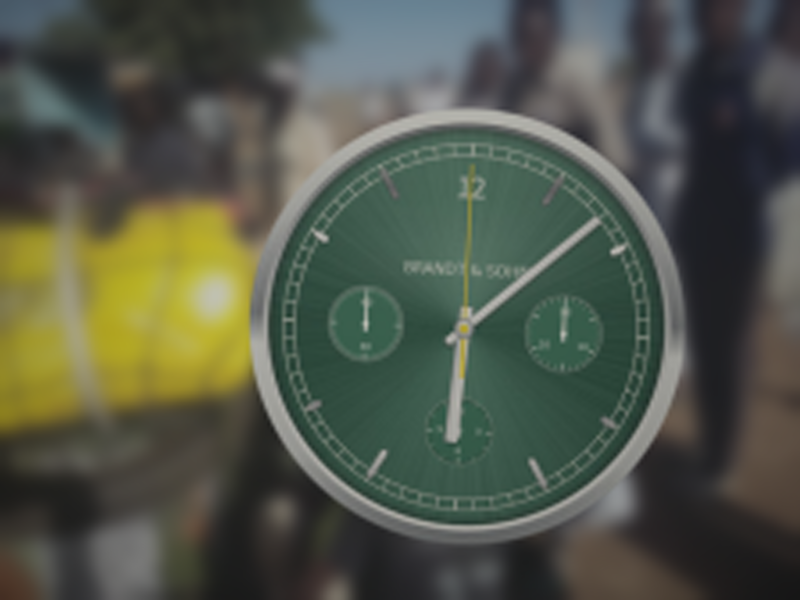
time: 6:08
